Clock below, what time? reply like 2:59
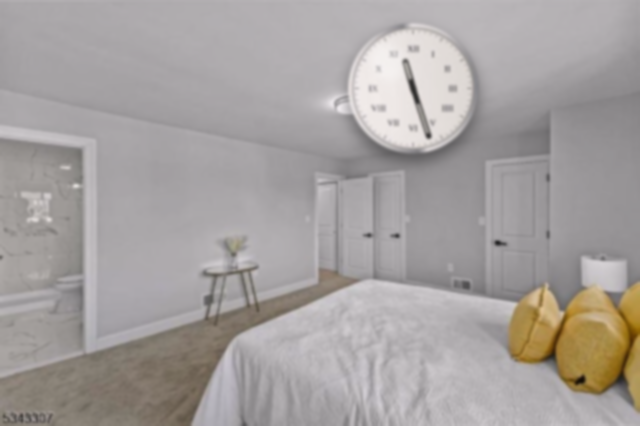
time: 11:27
